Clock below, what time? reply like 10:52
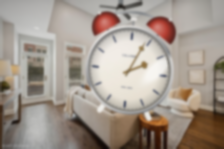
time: 2:04
